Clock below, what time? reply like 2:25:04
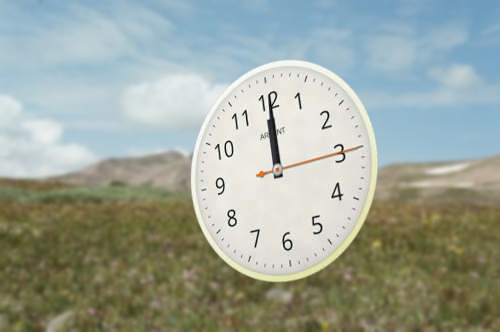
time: 12:00:15
